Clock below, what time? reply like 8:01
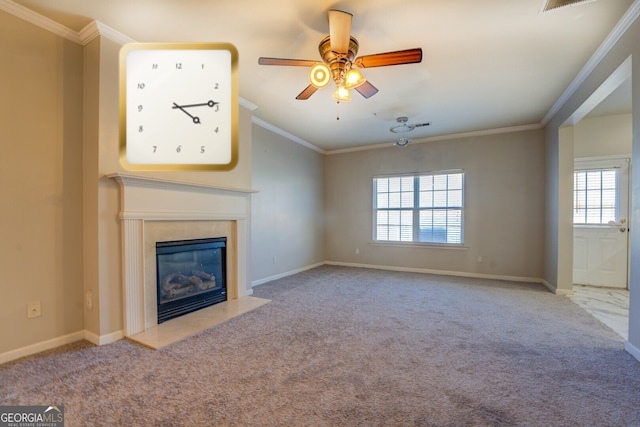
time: 4:14
